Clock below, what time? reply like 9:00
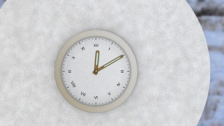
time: 12:10
